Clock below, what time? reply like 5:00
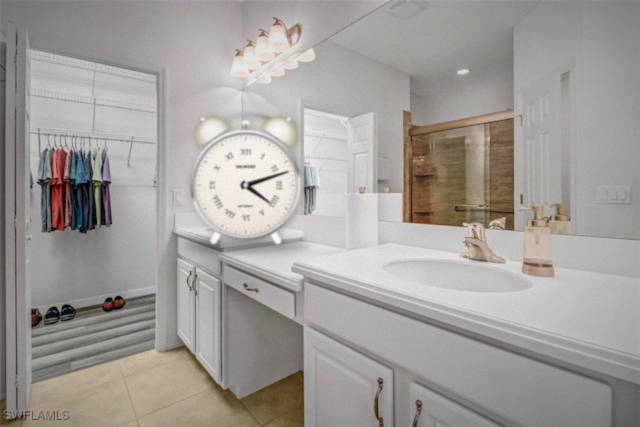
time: 4:12
